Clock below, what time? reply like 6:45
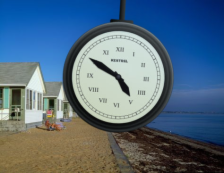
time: 4:50
